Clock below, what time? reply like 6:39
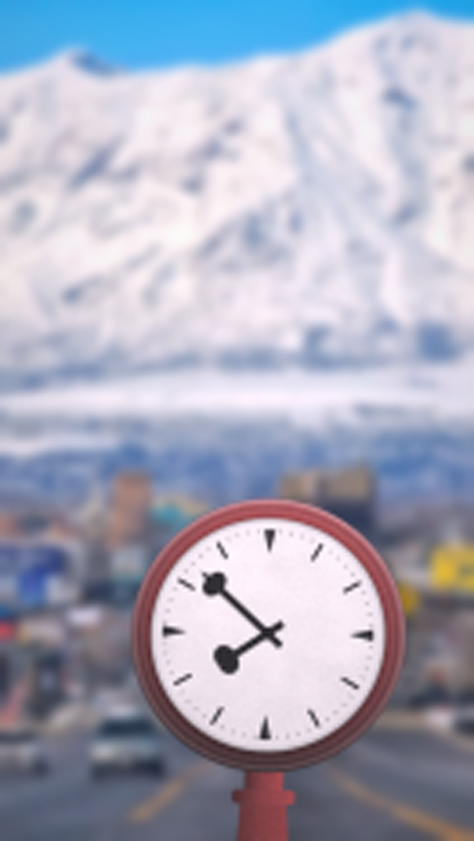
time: 7:52
